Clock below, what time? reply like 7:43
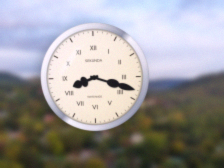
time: 8:18
